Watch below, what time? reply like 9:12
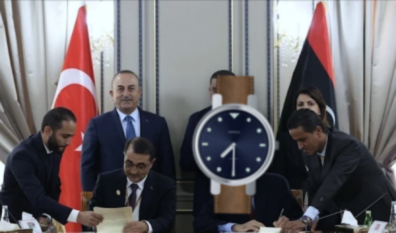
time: 7:30
